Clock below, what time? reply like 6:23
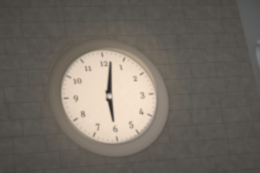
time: 6:02
